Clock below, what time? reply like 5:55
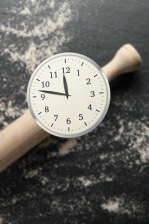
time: 11:47
